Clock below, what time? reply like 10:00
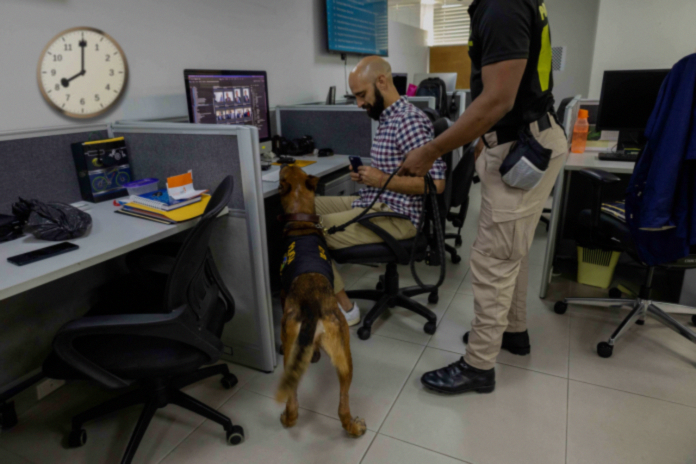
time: 8:00
